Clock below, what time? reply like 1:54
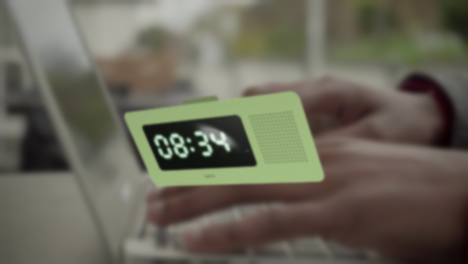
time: 8:34
